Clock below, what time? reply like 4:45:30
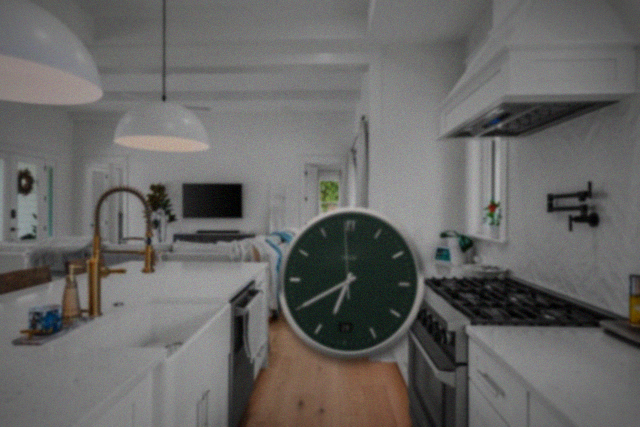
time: 6:39:59
